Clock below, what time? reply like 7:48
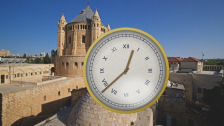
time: 12:38
